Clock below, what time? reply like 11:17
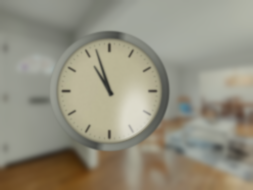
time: 10:57
